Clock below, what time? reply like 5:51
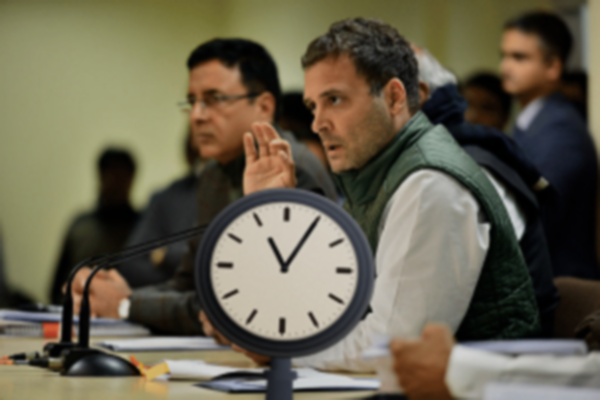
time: 11:05
